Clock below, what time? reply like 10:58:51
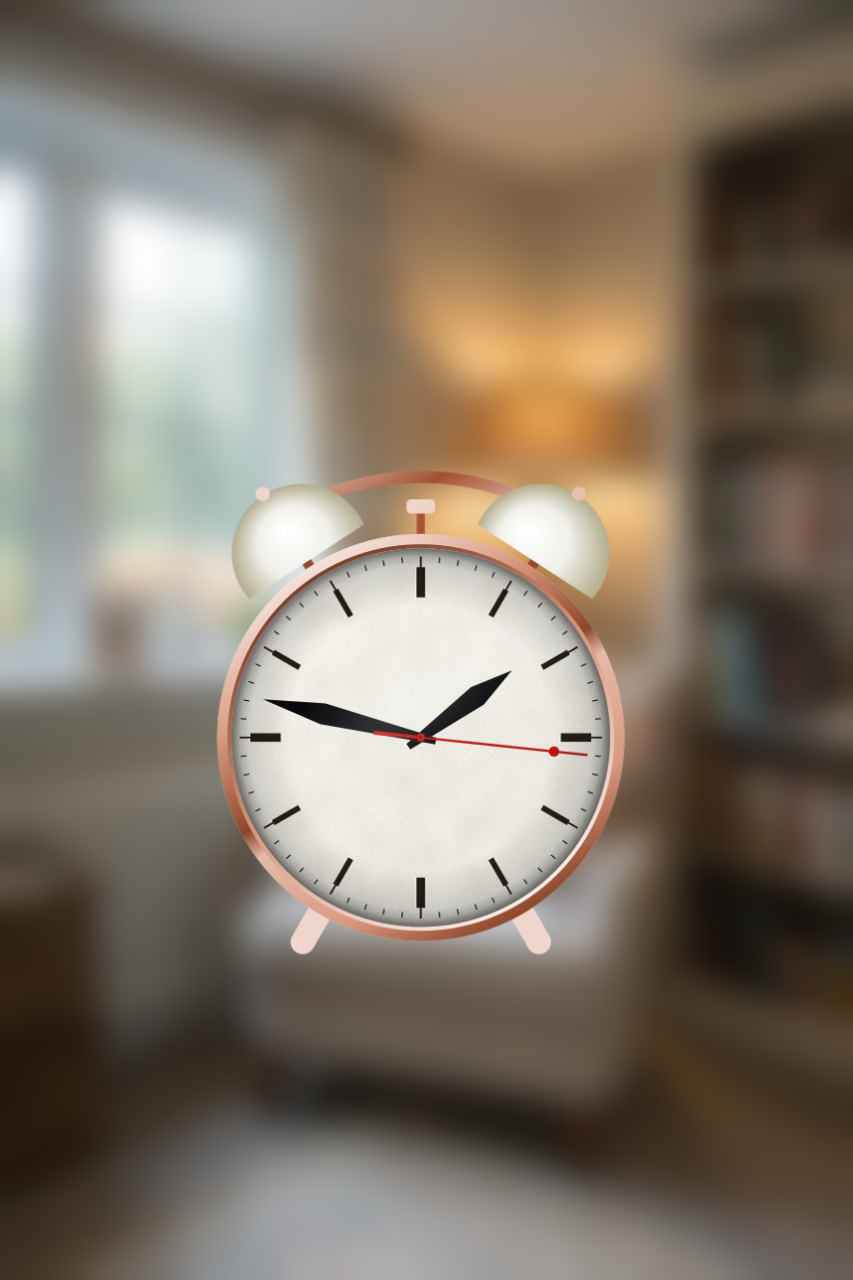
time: 1:47:16
